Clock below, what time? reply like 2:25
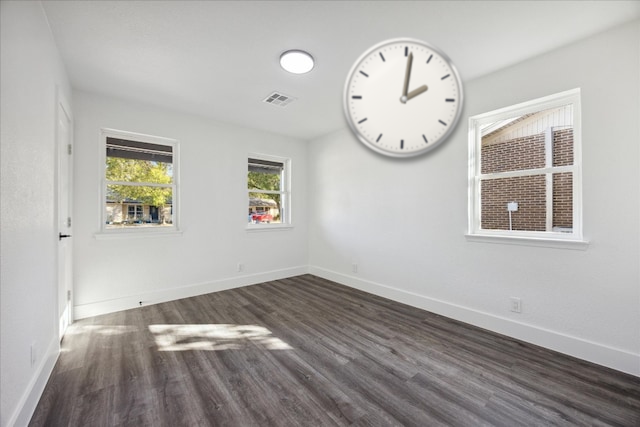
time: 2:01
